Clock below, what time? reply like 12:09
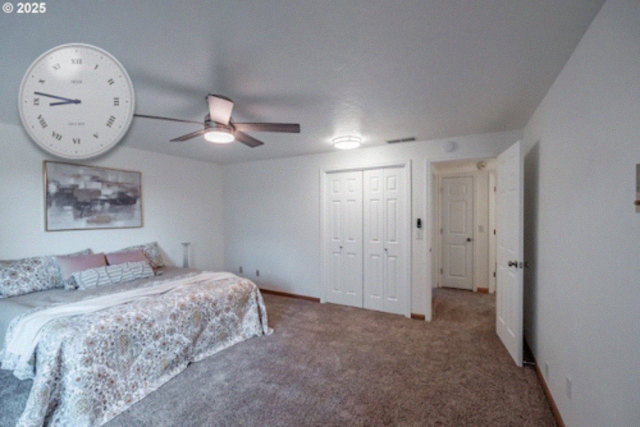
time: 8:47
